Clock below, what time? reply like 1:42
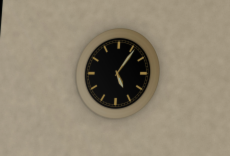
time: 5:06
